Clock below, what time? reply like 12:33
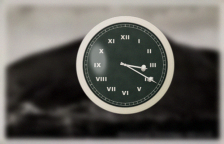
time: 3:20
